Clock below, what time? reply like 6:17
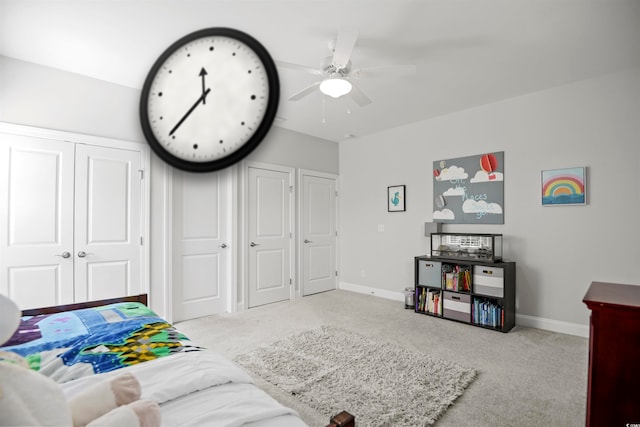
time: 11:36
